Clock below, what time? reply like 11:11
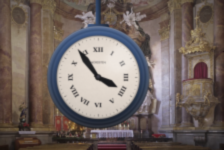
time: 3:54
